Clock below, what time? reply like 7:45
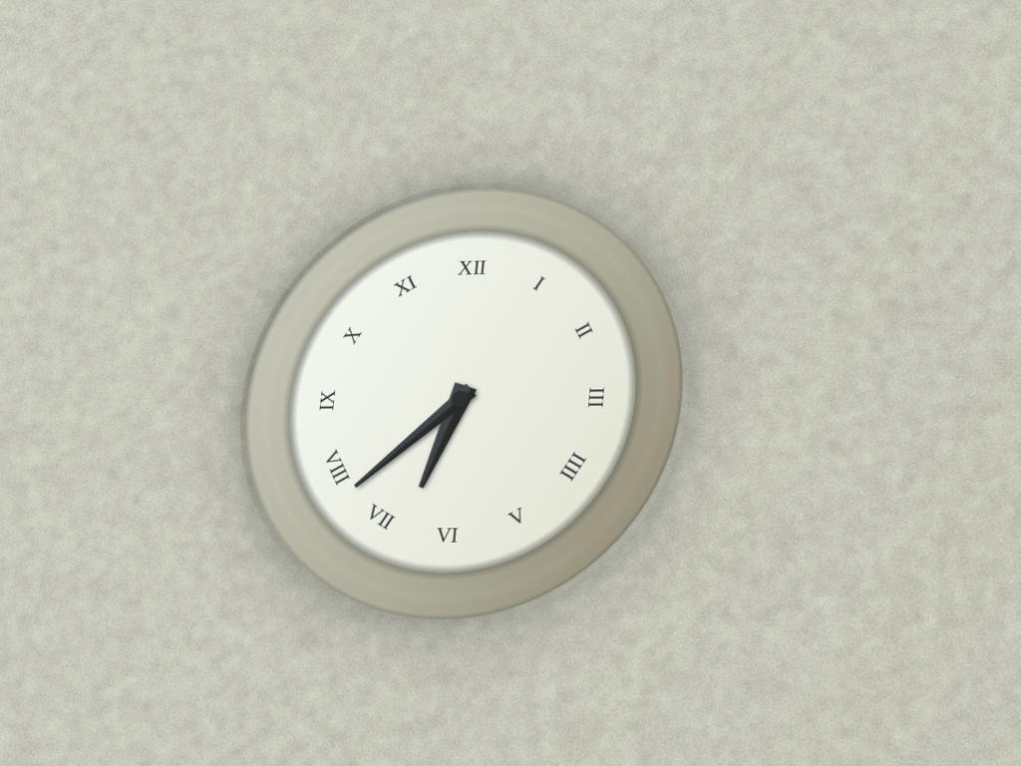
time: 6:38
